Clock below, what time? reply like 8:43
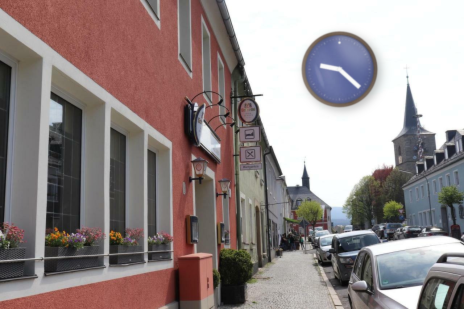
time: 9:22
